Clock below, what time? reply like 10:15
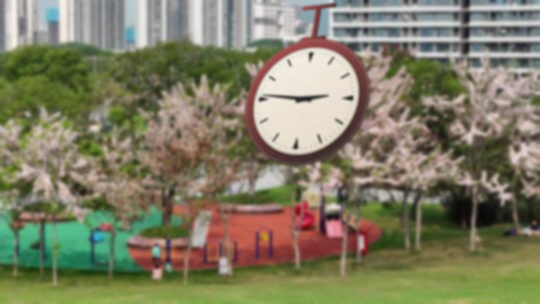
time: 2:46
